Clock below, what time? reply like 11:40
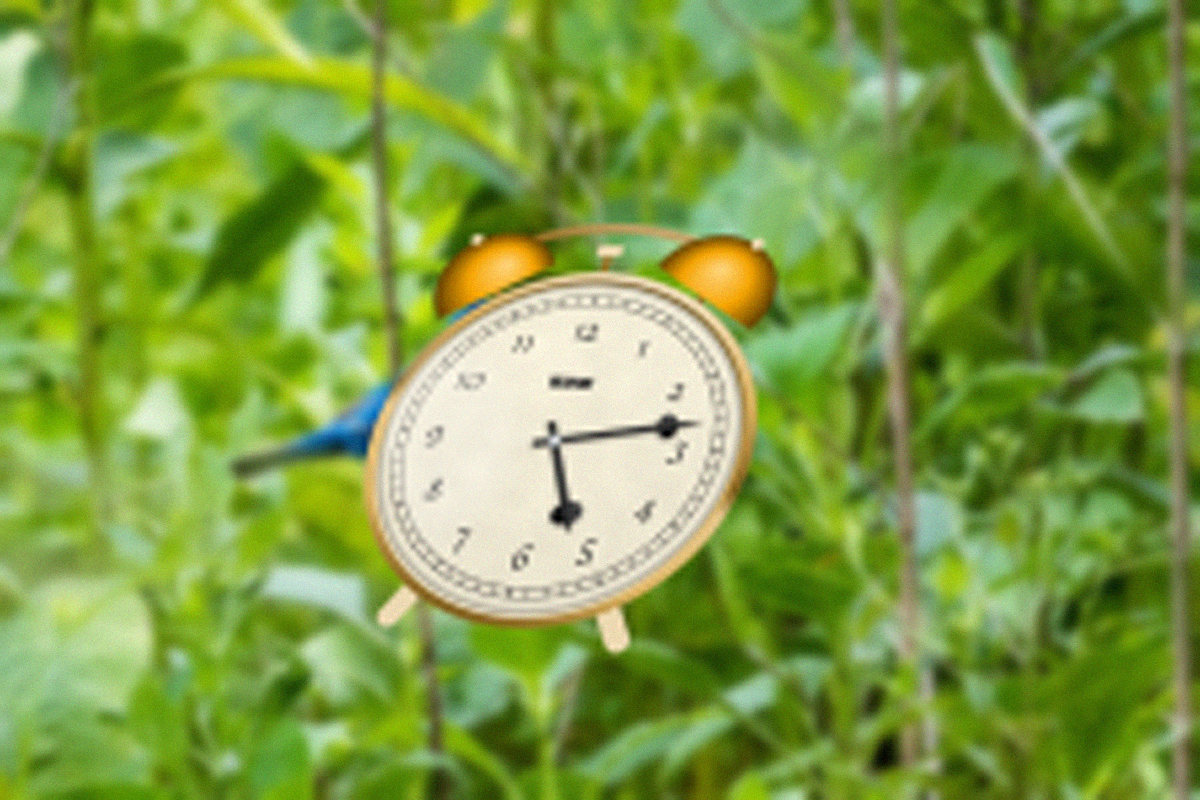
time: 5:13
